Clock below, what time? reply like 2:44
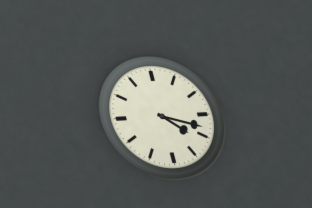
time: 4:18
